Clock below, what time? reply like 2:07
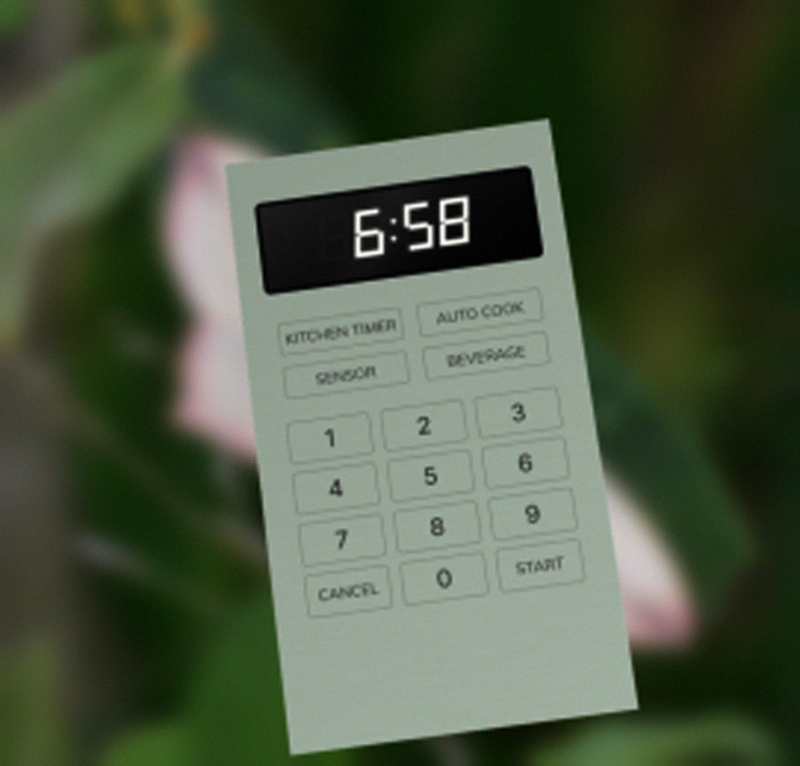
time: 6:58
